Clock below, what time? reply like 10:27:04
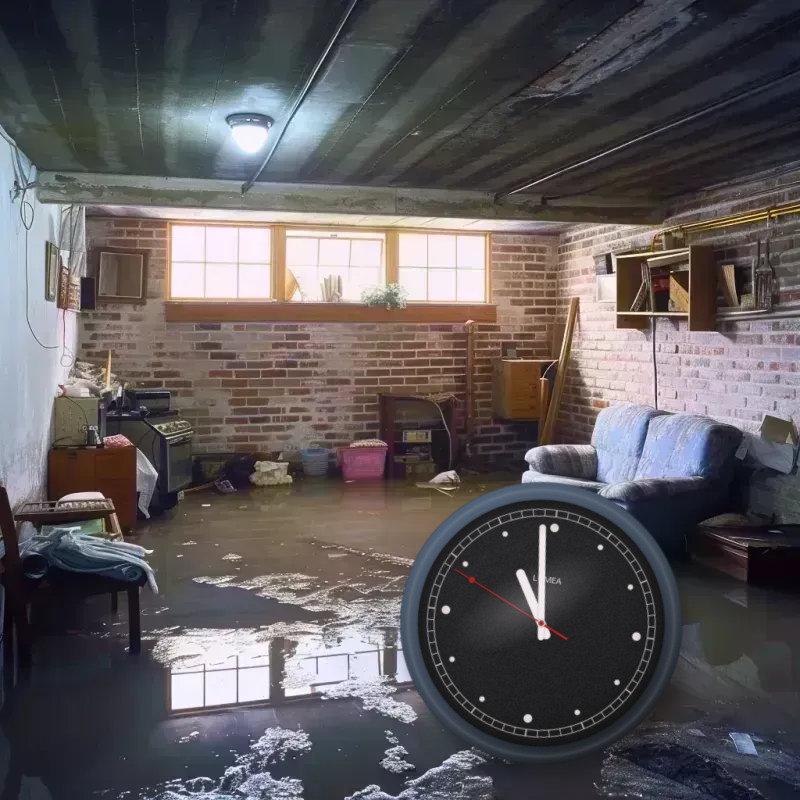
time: 10:58:49
